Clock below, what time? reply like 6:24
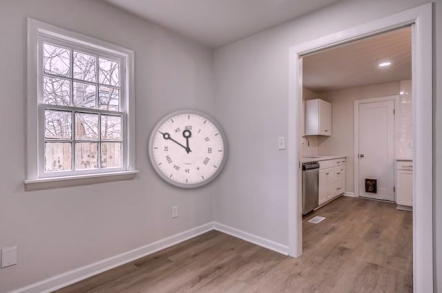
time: 11:50
